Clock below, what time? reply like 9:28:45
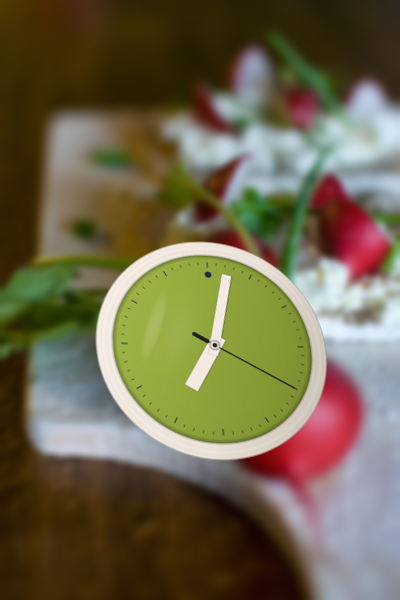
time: 7:02:20
